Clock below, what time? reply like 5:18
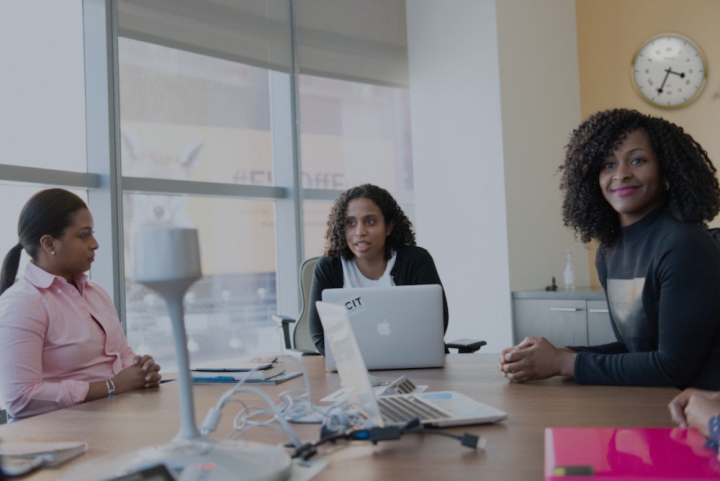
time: 3:34
